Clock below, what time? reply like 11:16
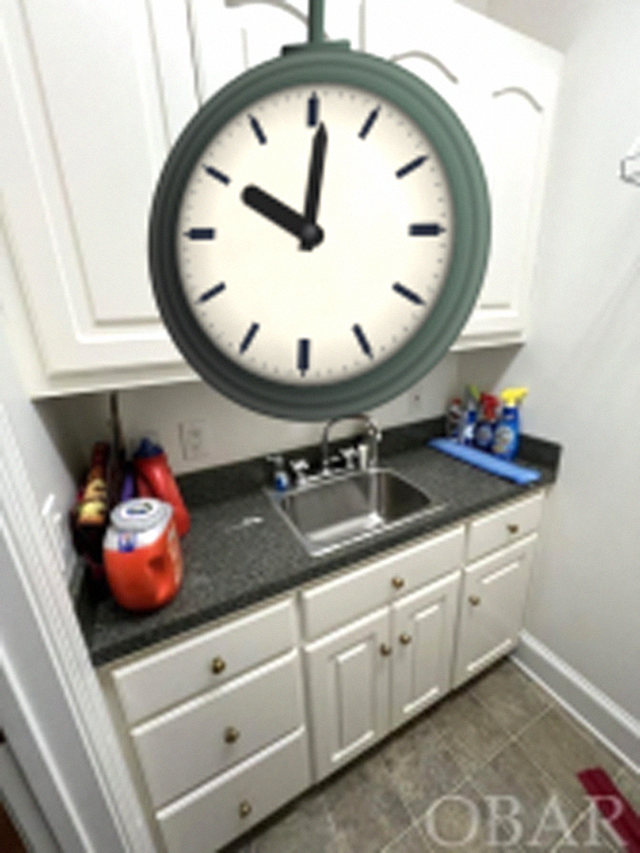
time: 10:01
